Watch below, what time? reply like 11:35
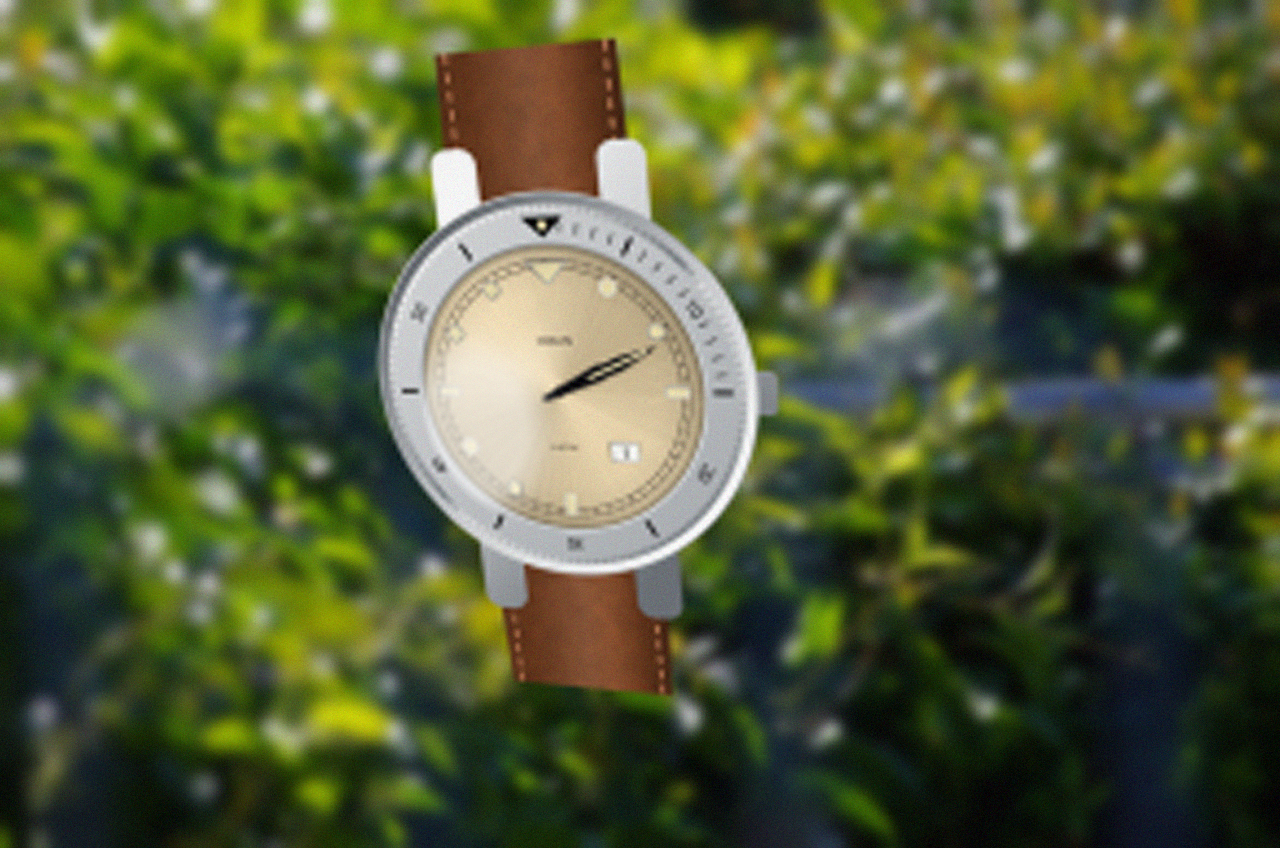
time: 2:11
